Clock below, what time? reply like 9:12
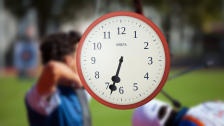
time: 6:33
